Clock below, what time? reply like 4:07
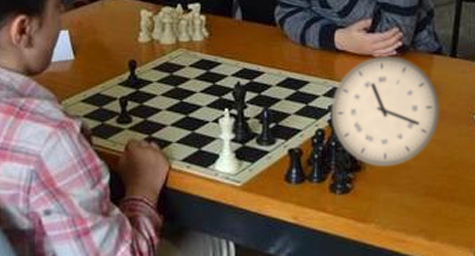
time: 11:19
